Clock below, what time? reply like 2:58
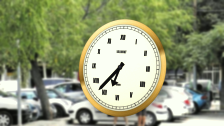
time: 6:37
